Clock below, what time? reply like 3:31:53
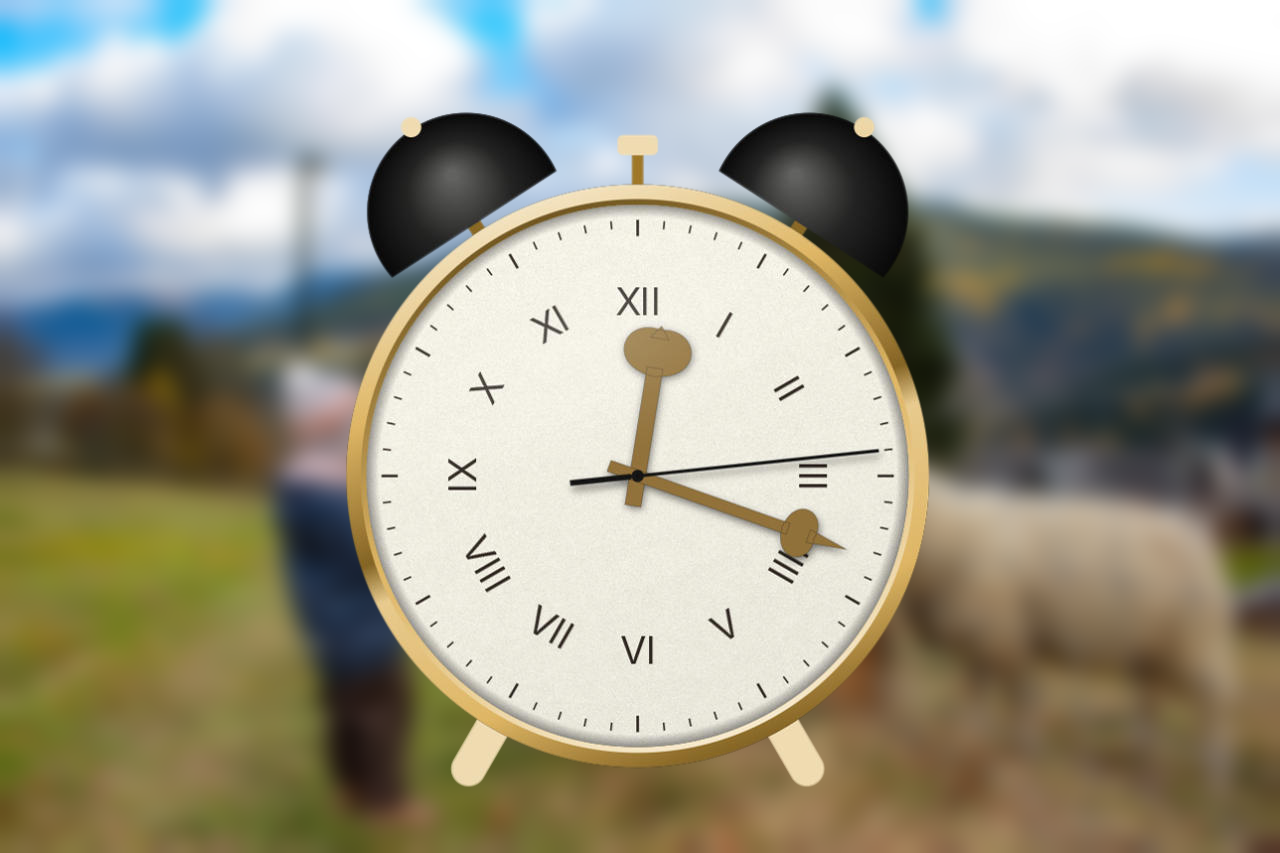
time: 12:18:14
